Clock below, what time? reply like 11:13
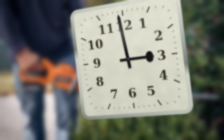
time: 2:59
